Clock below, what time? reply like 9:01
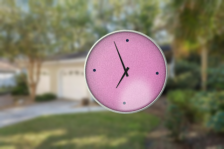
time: 6:56
